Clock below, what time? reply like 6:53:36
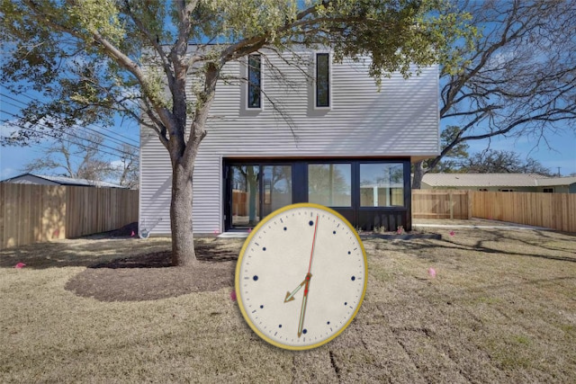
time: 7:31:01
